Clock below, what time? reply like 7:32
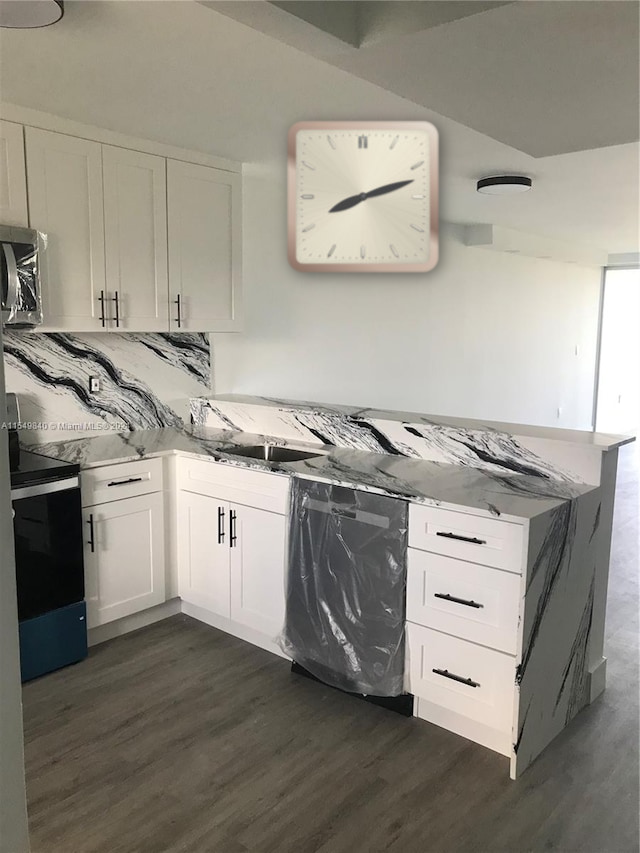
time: 8:12
